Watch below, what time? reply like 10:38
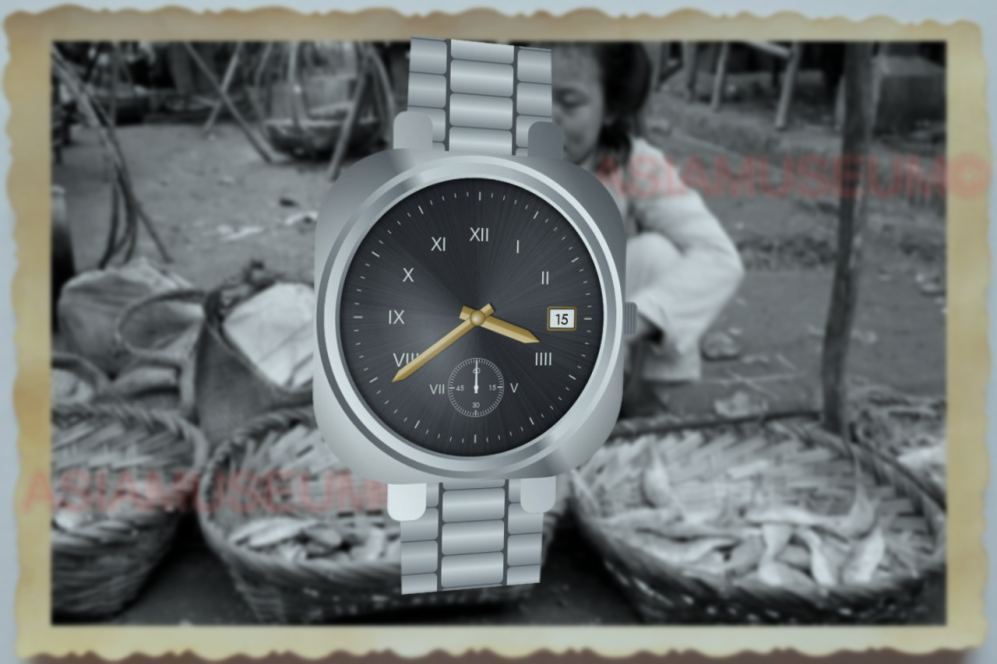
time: 3:39
